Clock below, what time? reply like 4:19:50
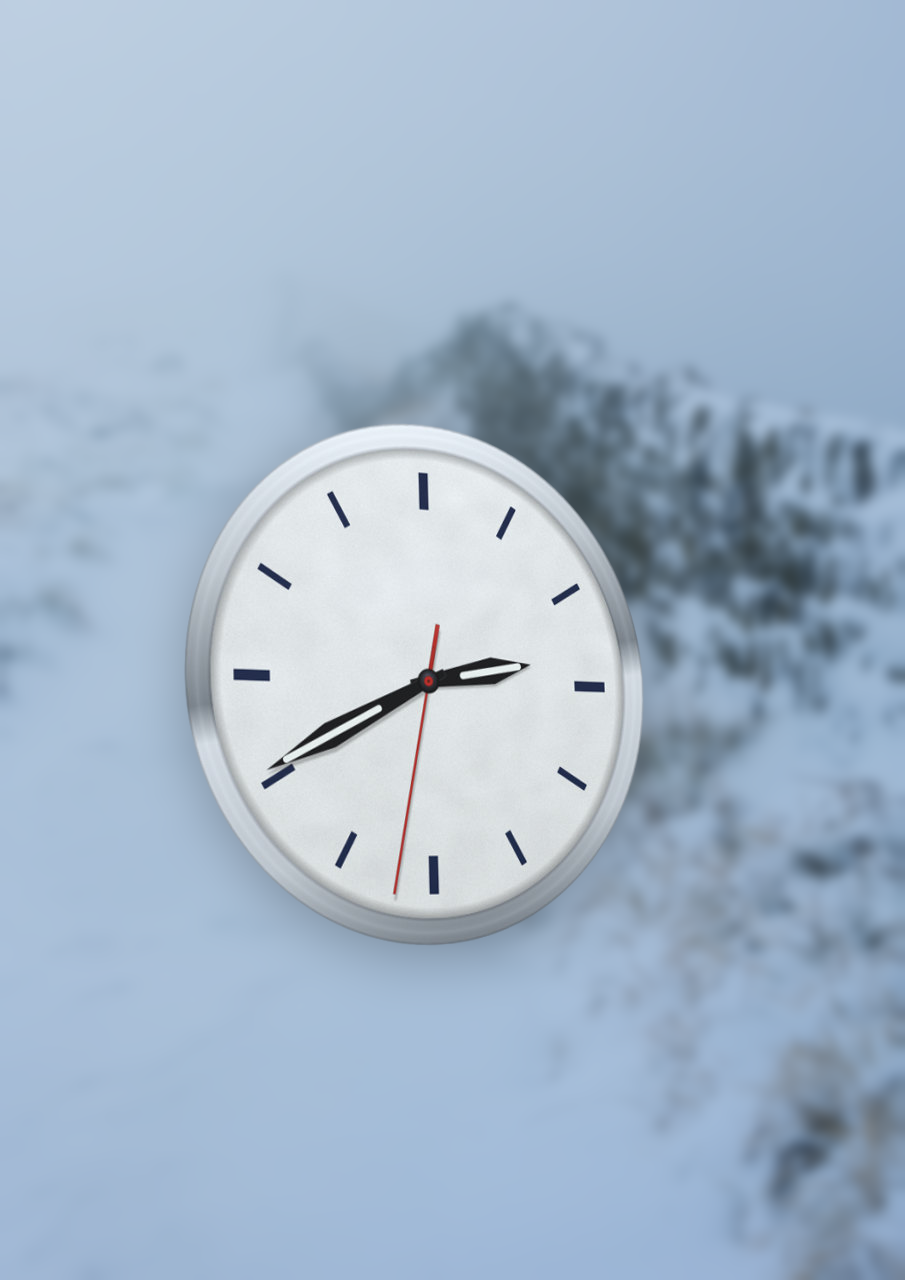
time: 2:40:32
